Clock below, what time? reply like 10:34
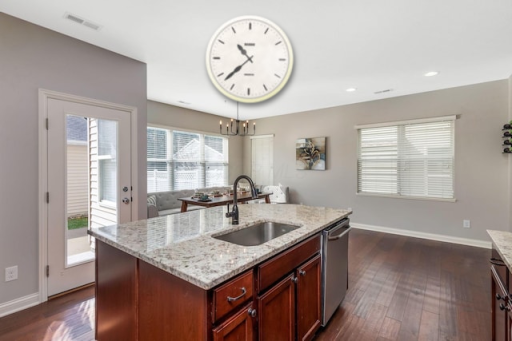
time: 10:38
